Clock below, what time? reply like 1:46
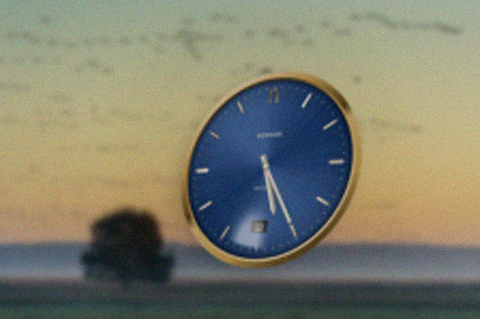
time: 5:25
